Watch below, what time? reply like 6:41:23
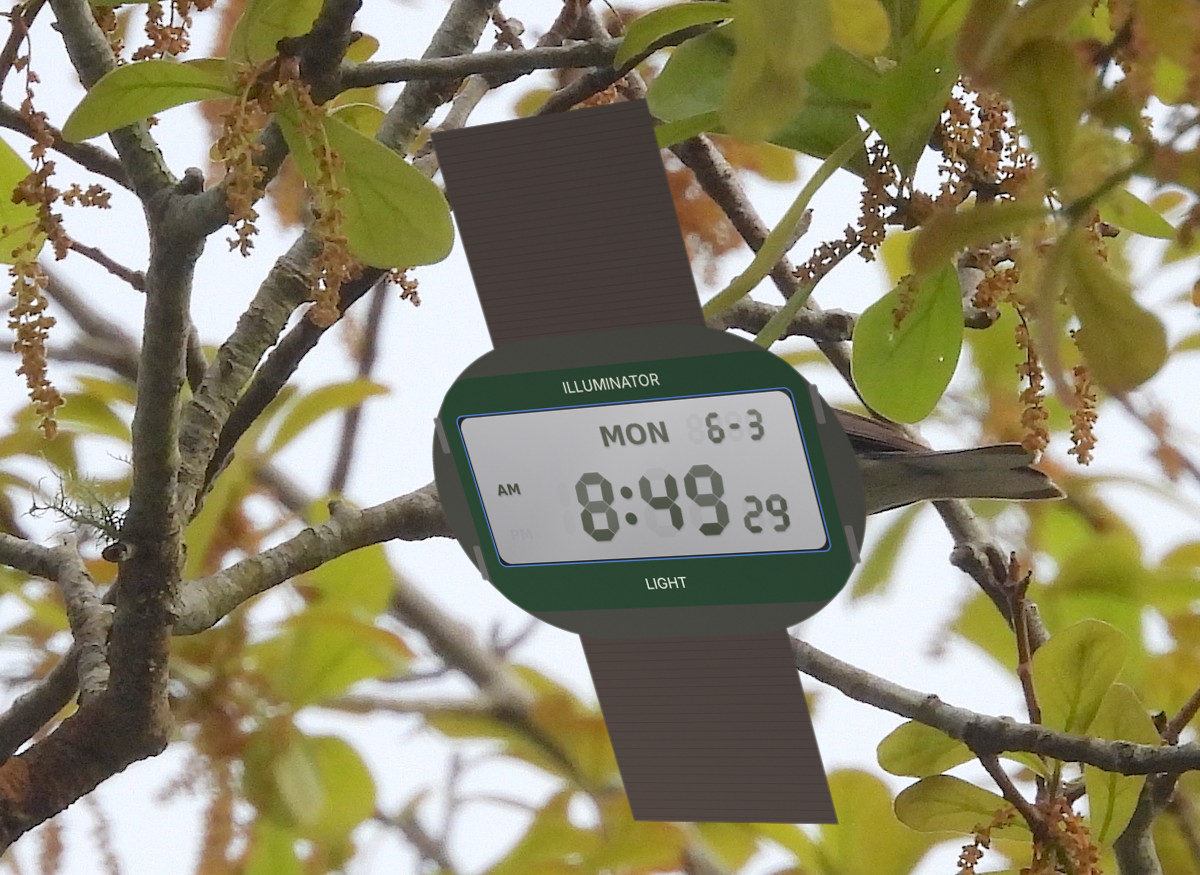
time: 8:49:29
